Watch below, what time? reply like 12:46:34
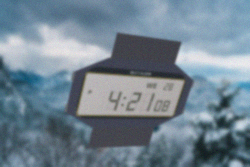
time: 4:21:08
